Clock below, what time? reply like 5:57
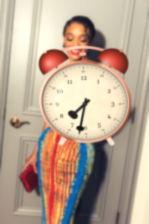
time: 7:32
